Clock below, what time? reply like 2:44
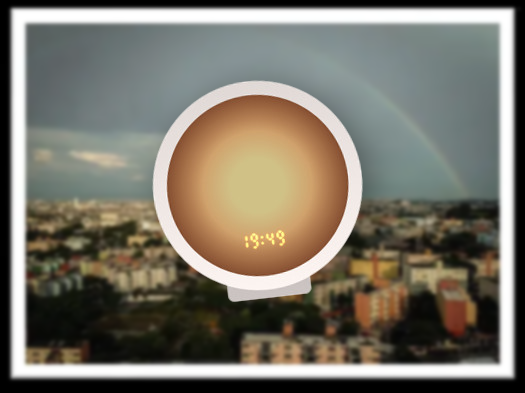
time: 19:49
